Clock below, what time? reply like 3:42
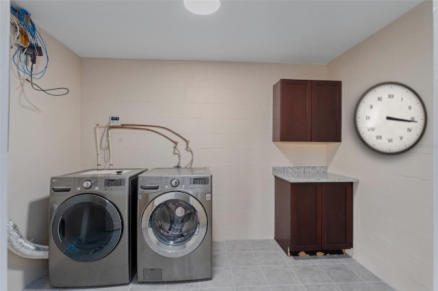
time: 3:16
